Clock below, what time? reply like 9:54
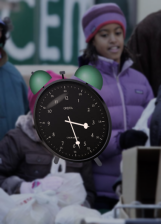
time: 3:28
